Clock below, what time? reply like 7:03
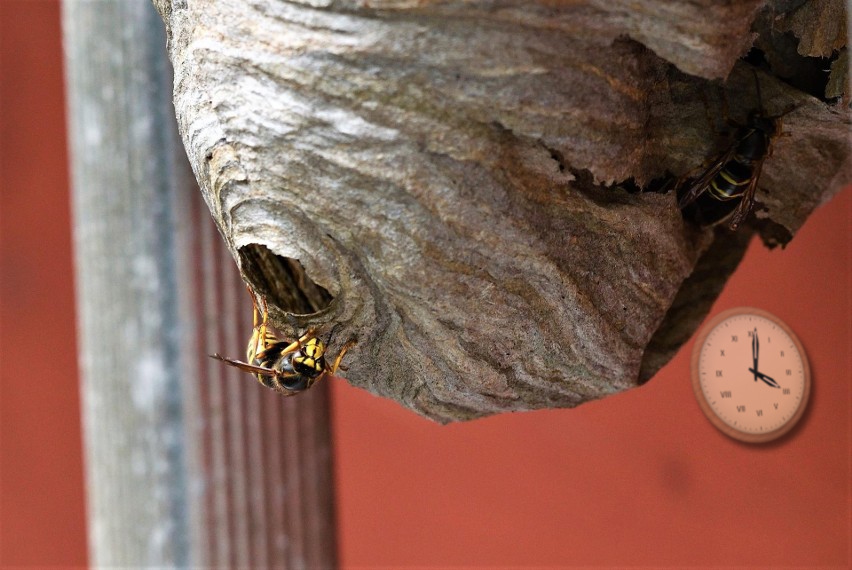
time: 4:01
